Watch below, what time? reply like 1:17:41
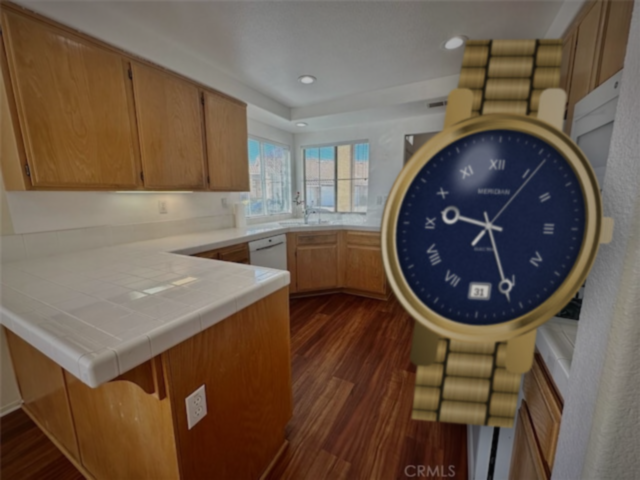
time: 9:26:06
